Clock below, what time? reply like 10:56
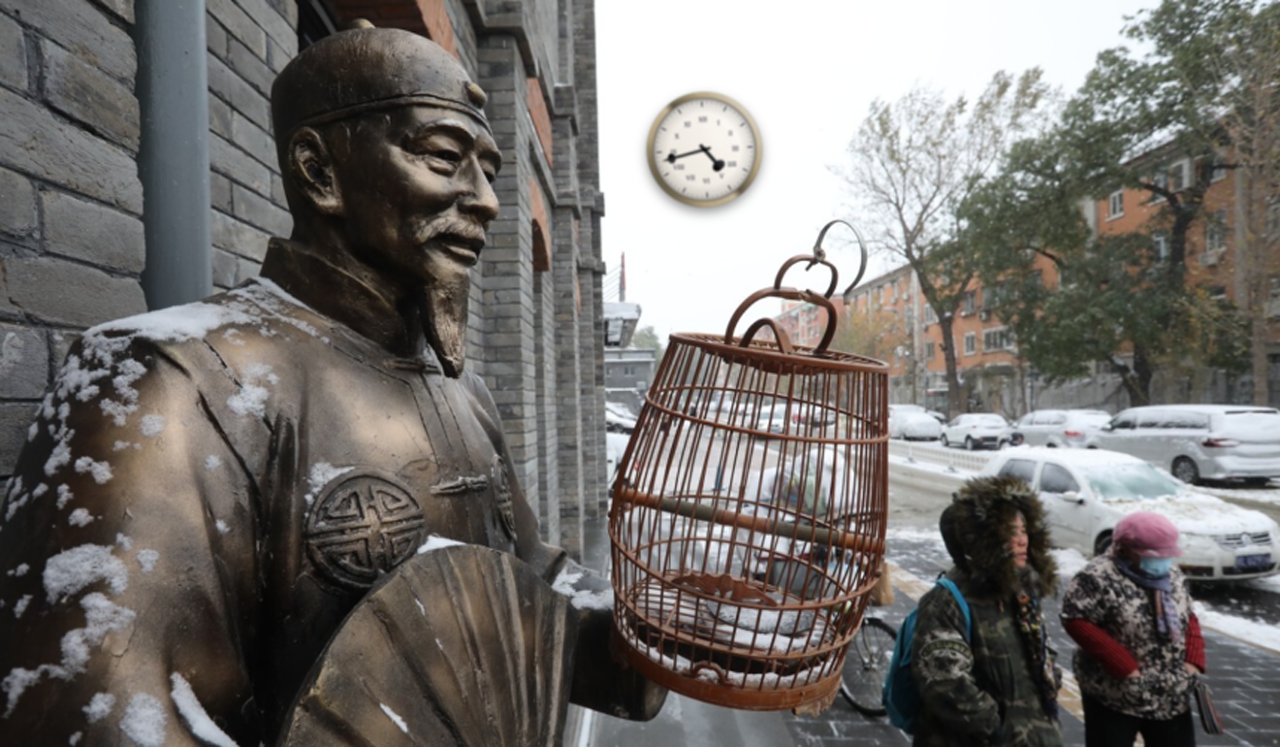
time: 4:43
